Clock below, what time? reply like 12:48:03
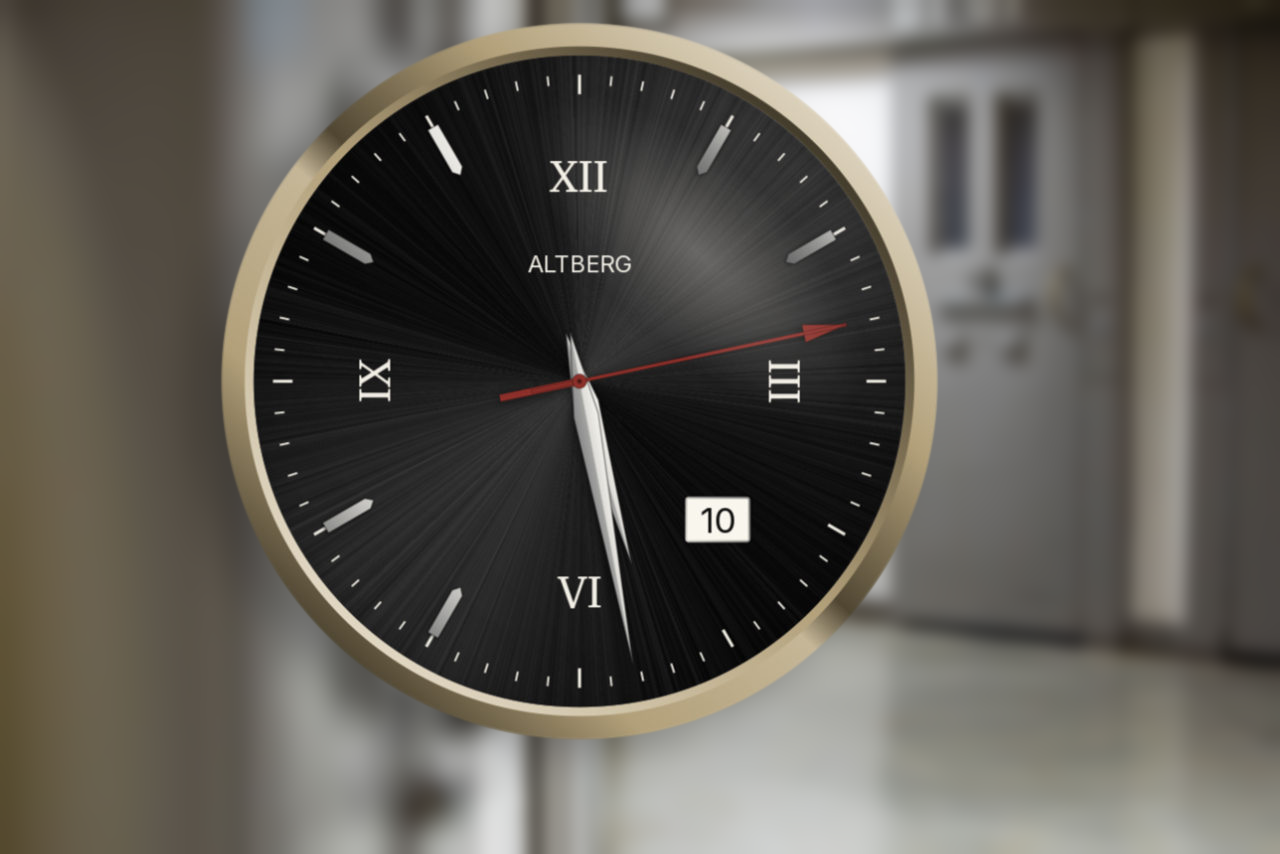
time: 5:28:13
